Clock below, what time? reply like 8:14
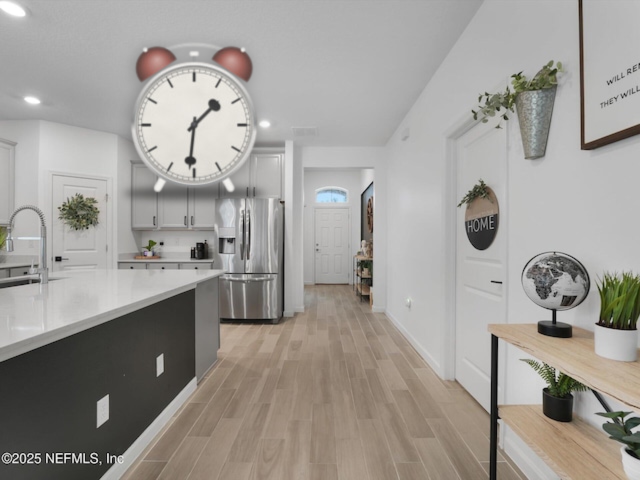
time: 1:31
